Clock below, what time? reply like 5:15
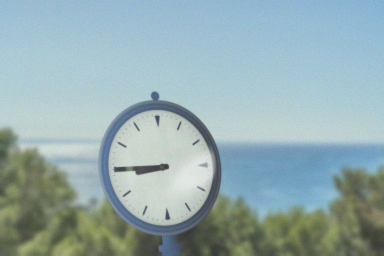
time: 8:45
